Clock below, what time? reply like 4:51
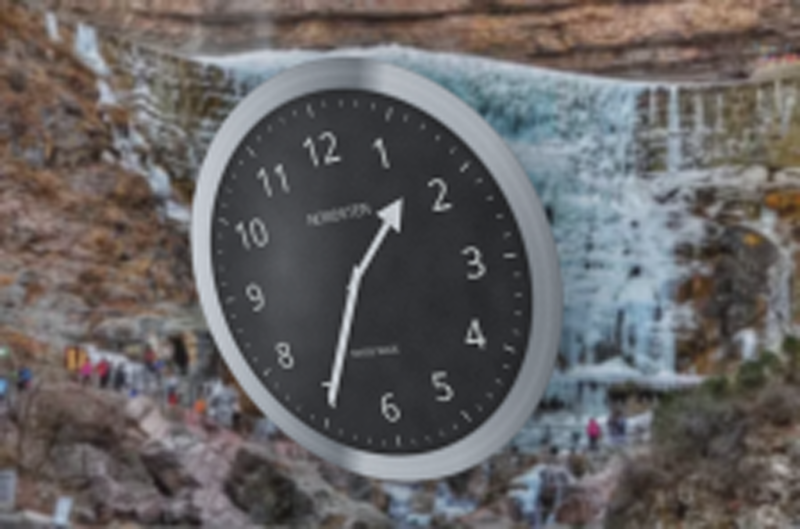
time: 1:35
